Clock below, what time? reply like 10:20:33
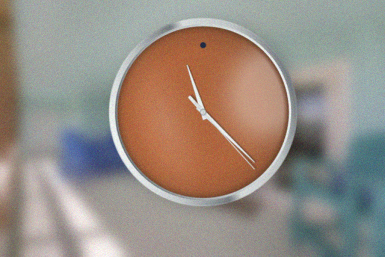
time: 11:22:23
